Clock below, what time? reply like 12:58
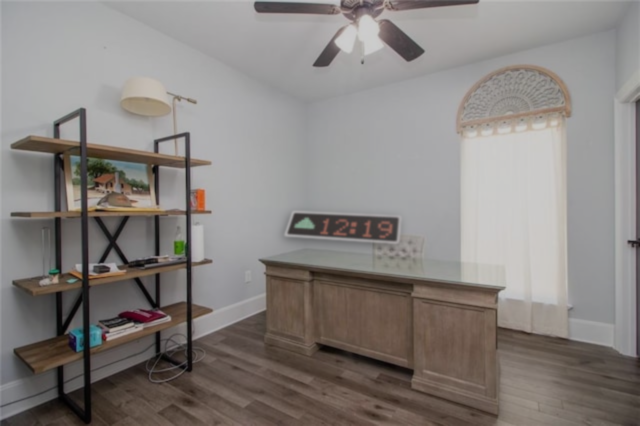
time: 12:19
